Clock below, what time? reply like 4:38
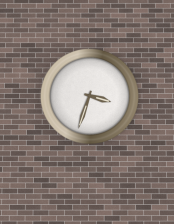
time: 3:33
